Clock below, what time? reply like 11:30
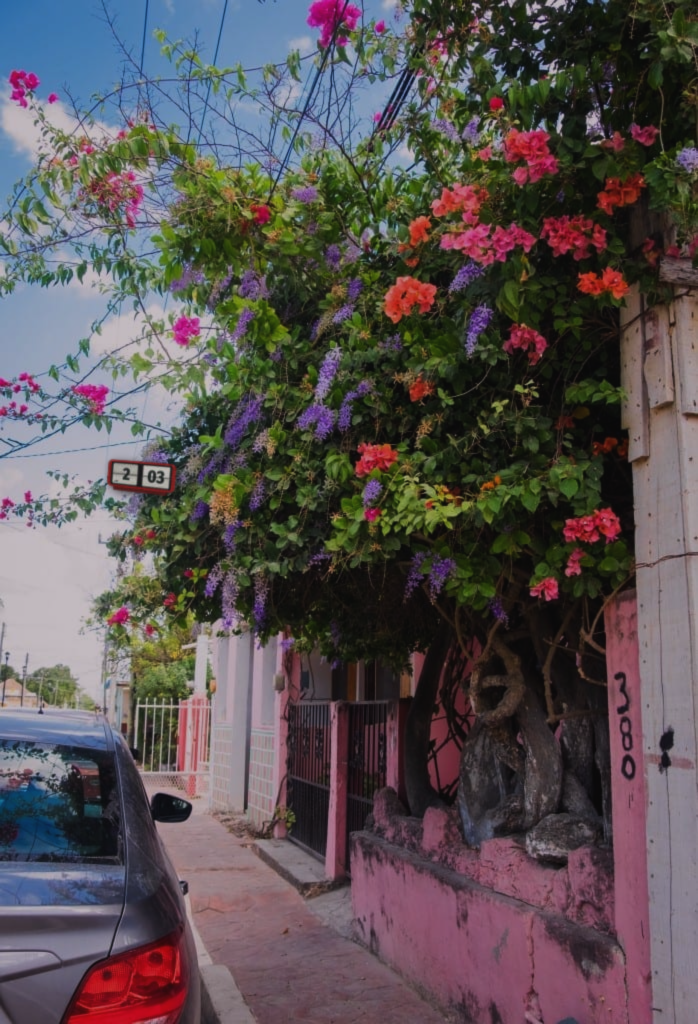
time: 2:03
